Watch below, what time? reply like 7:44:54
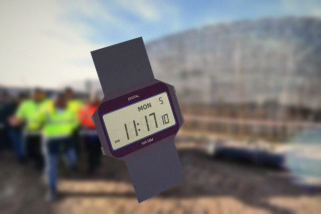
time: 11:17:10
